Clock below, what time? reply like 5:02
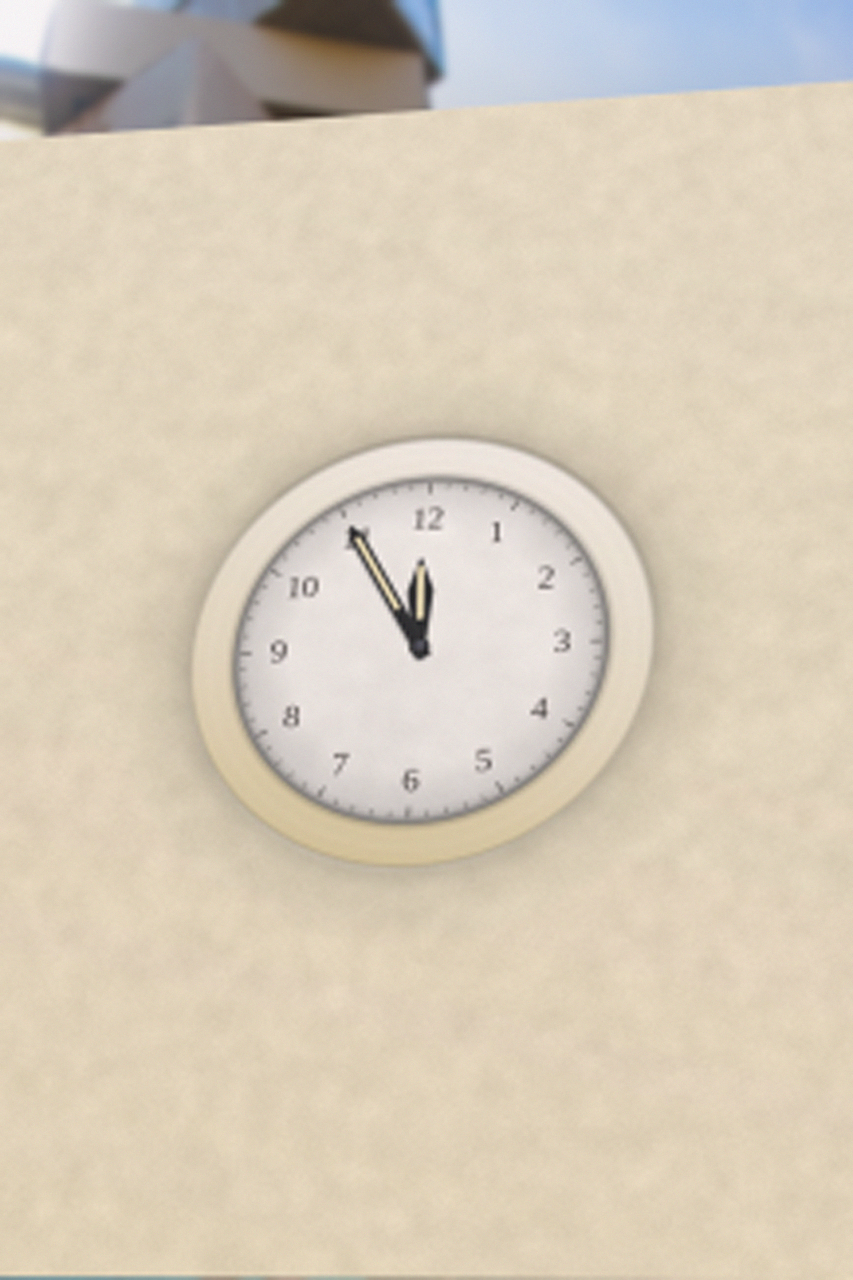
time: 11:55
